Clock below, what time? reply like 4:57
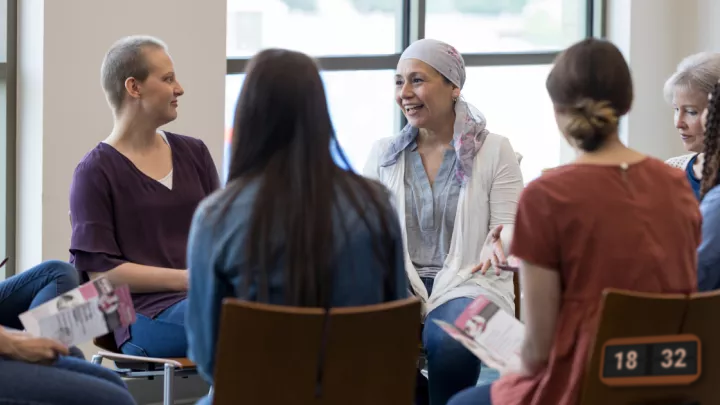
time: 18:32
